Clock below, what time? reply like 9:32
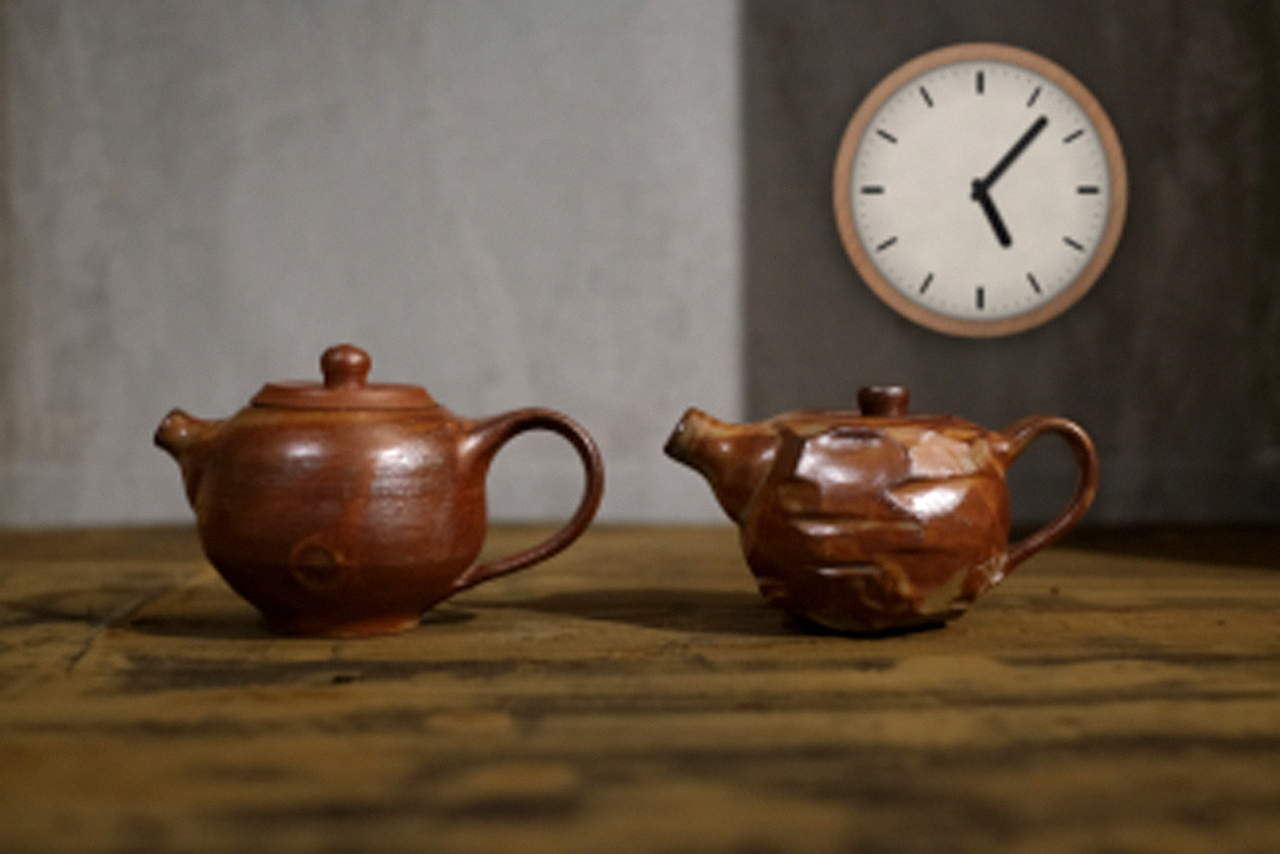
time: 5:07
